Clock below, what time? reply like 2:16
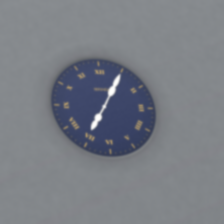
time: 7:05
